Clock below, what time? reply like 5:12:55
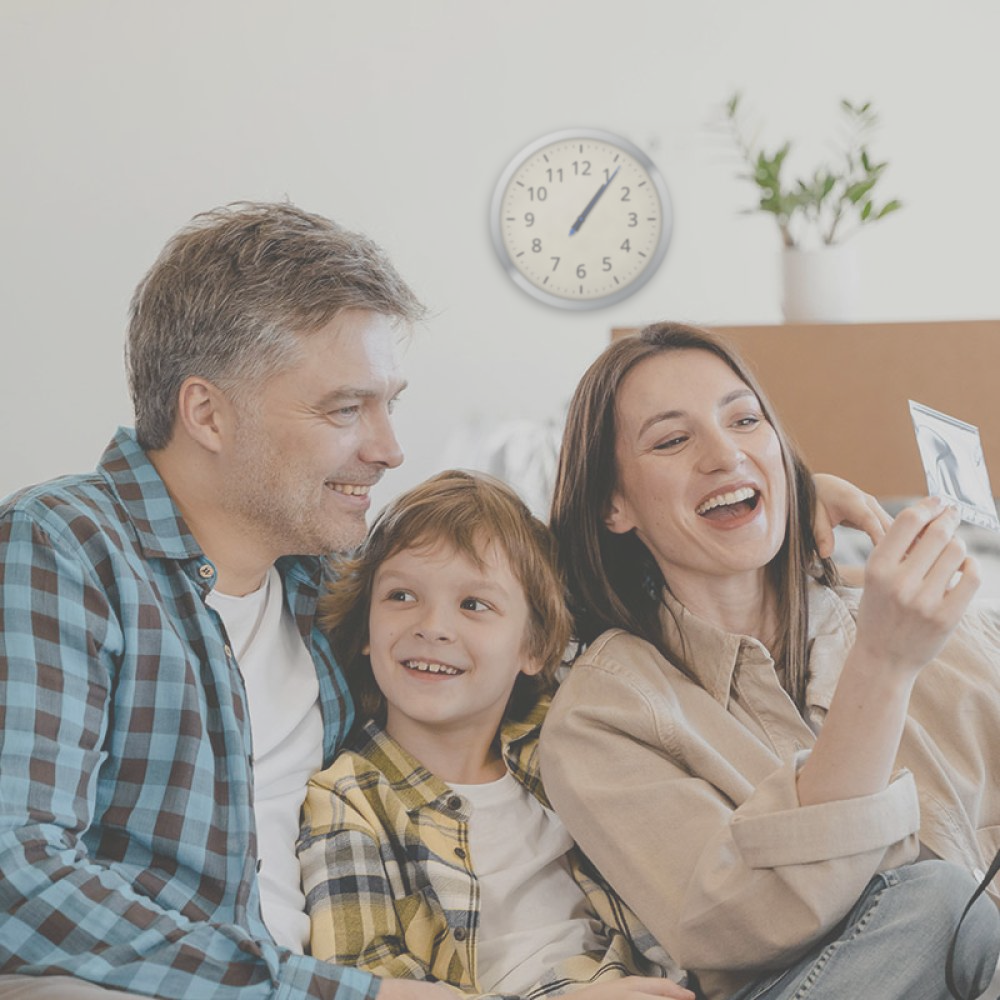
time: 1:06:06
